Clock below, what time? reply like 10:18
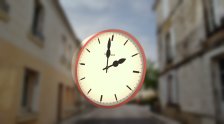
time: 1:59
